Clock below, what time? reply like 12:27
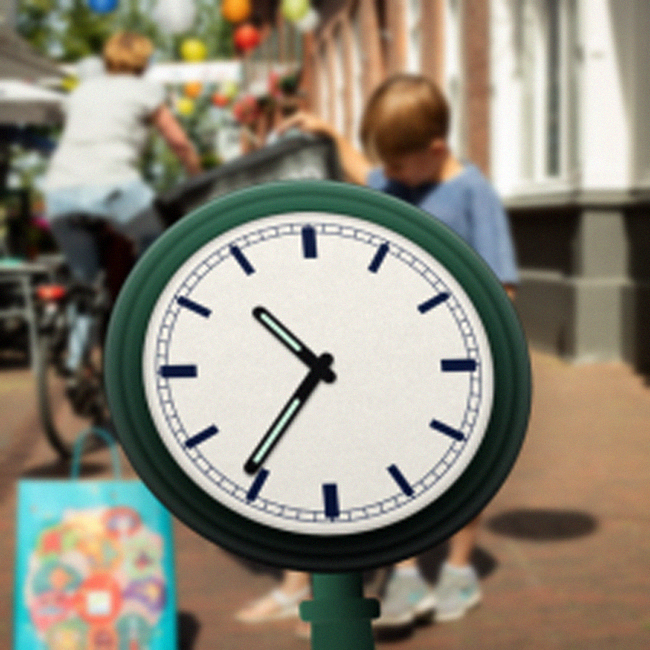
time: 10:36
